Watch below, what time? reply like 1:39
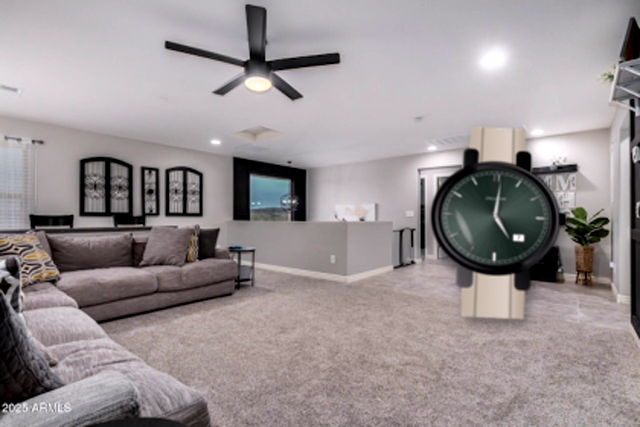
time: 5:01
